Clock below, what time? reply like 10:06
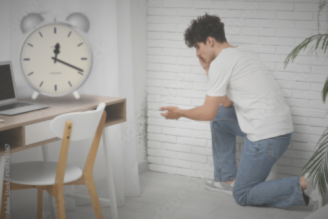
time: 12:19
